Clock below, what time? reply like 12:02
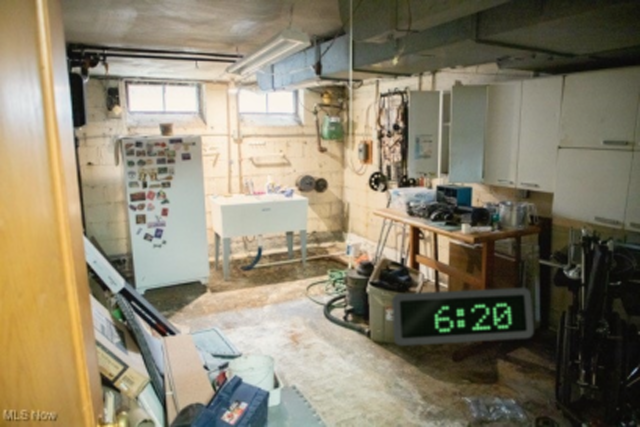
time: 6:20
